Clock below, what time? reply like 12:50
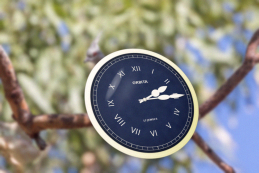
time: 2:15
